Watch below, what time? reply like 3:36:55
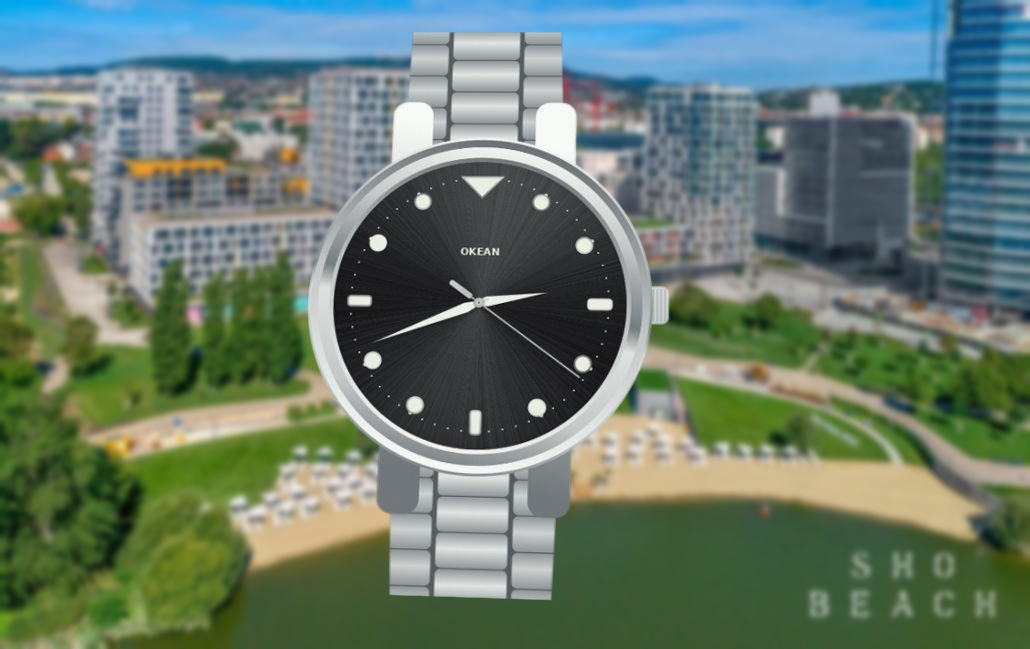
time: 2:41:21
